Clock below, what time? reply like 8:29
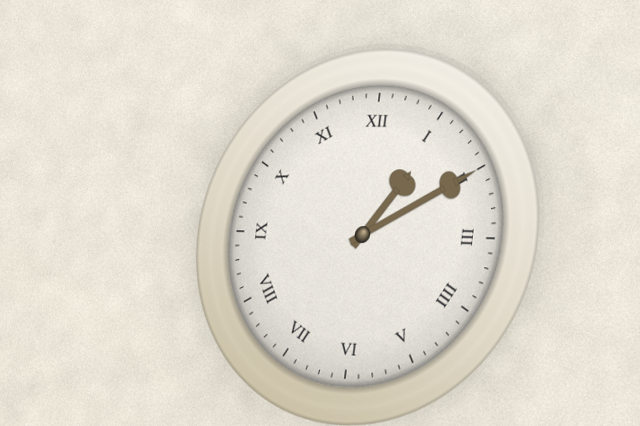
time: 1:10
